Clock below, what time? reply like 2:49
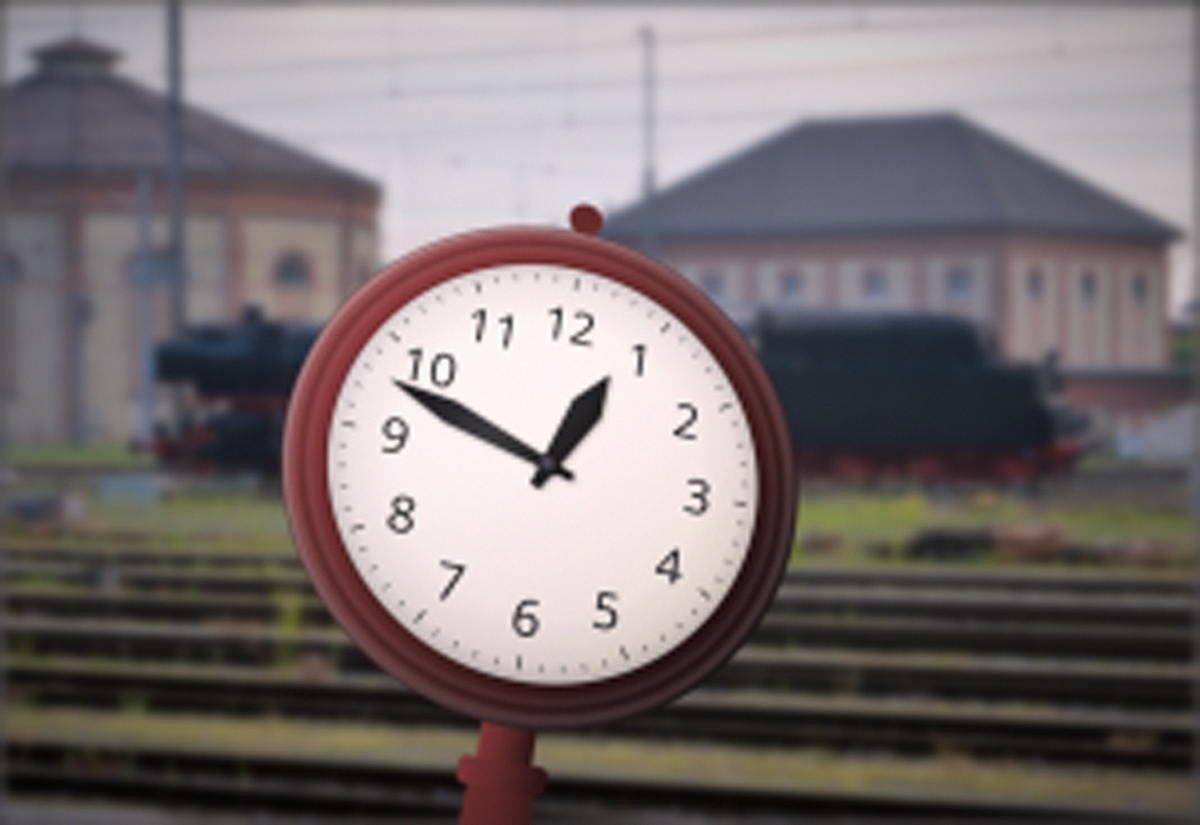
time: 12:48
